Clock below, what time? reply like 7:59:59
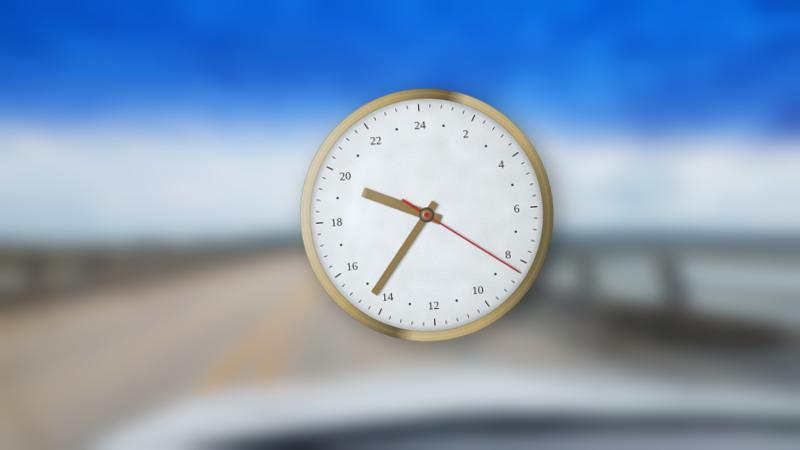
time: 19:36:21
